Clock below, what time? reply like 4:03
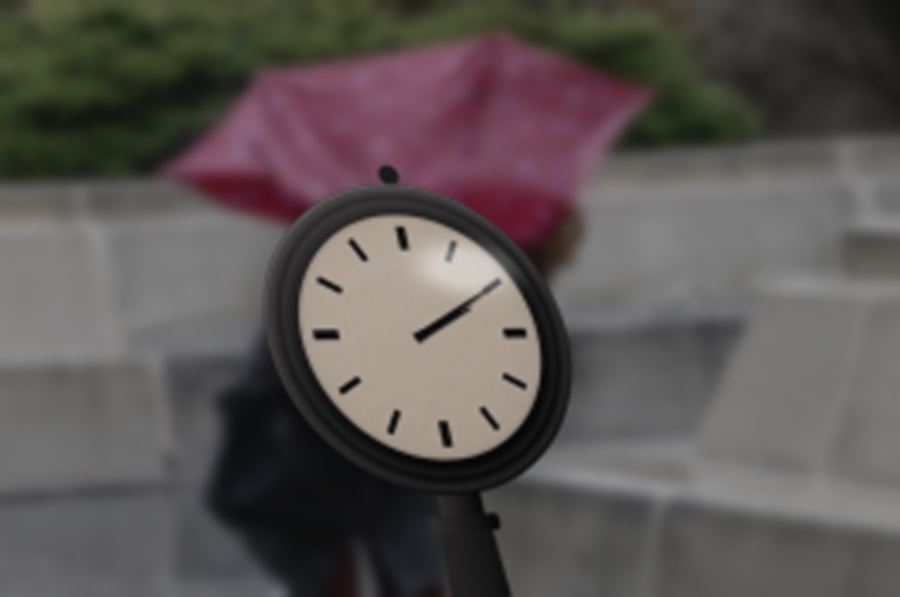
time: 2:10
